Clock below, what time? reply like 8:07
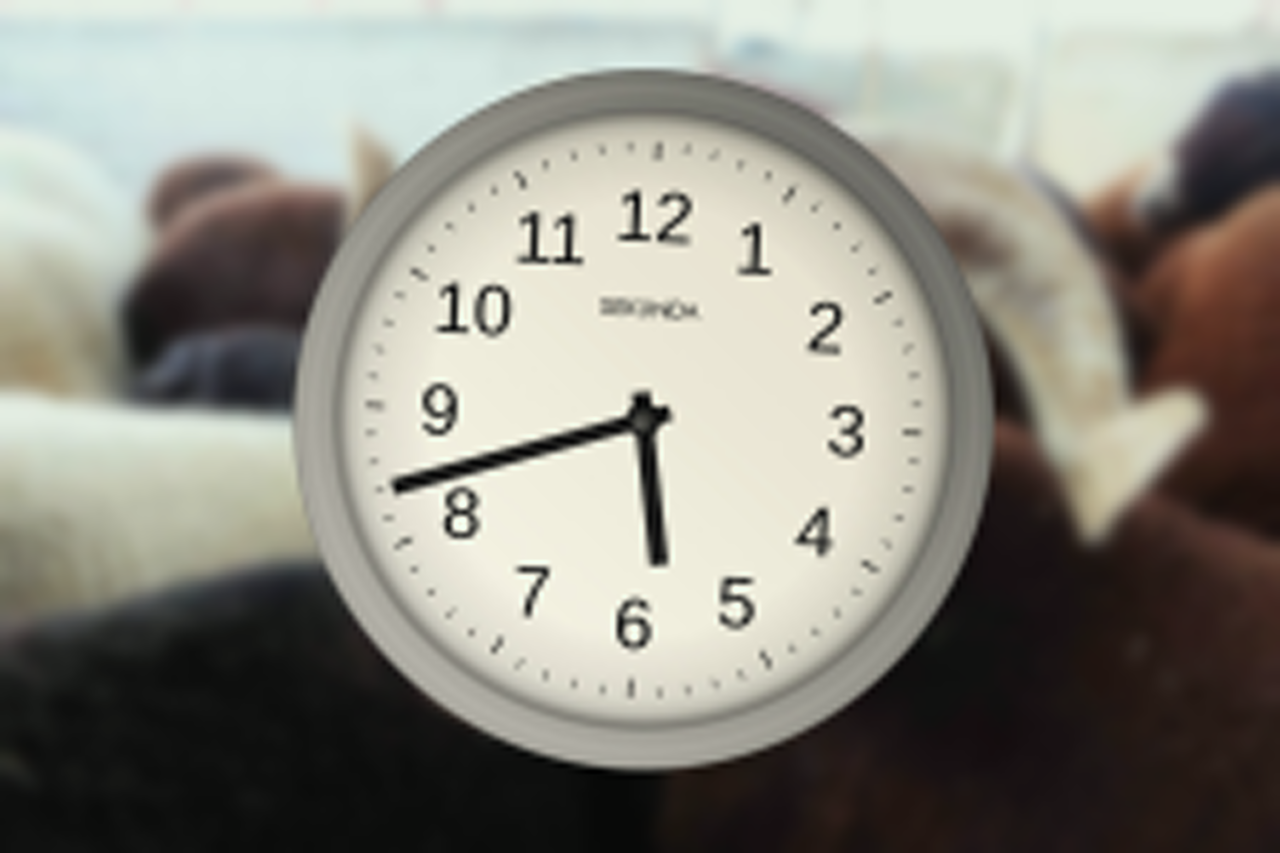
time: 5:42
